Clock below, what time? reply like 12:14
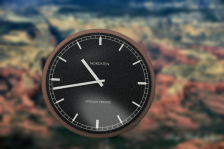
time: 10:43
